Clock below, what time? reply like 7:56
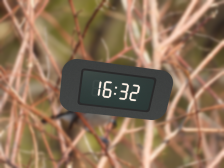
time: 16:32
